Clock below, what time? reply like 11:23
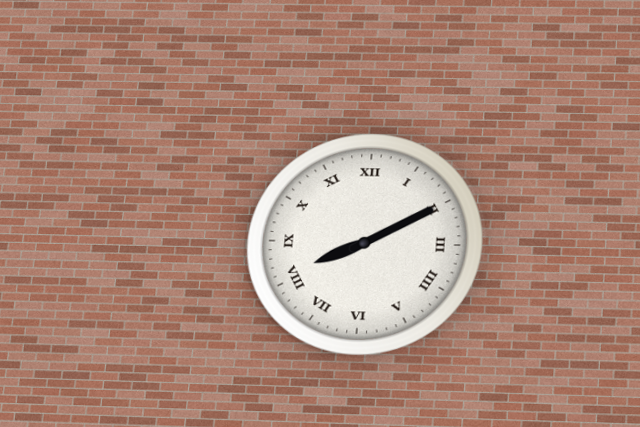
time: 8:10
